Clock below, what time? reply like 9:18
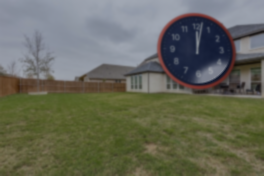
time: 12:02
